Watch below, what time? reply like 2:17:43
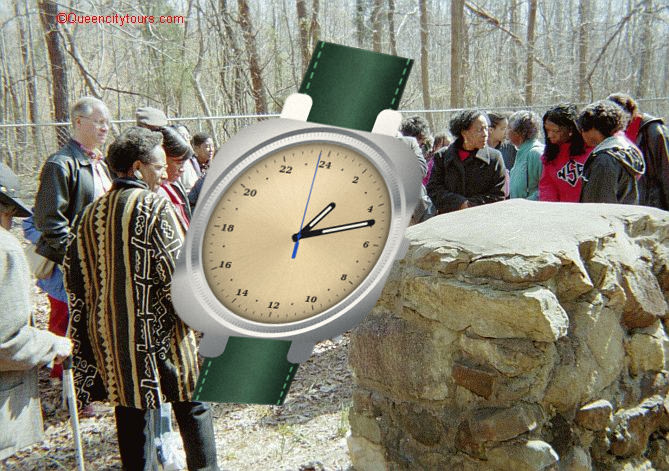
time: 2:11:59
